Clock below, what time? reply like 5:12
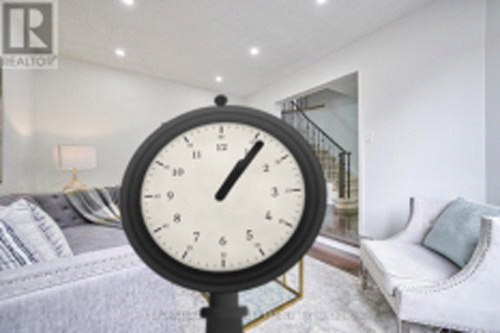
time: 1:06
